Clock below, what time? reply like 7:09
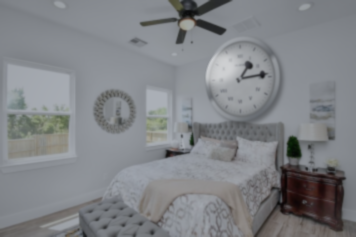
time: 1:14
